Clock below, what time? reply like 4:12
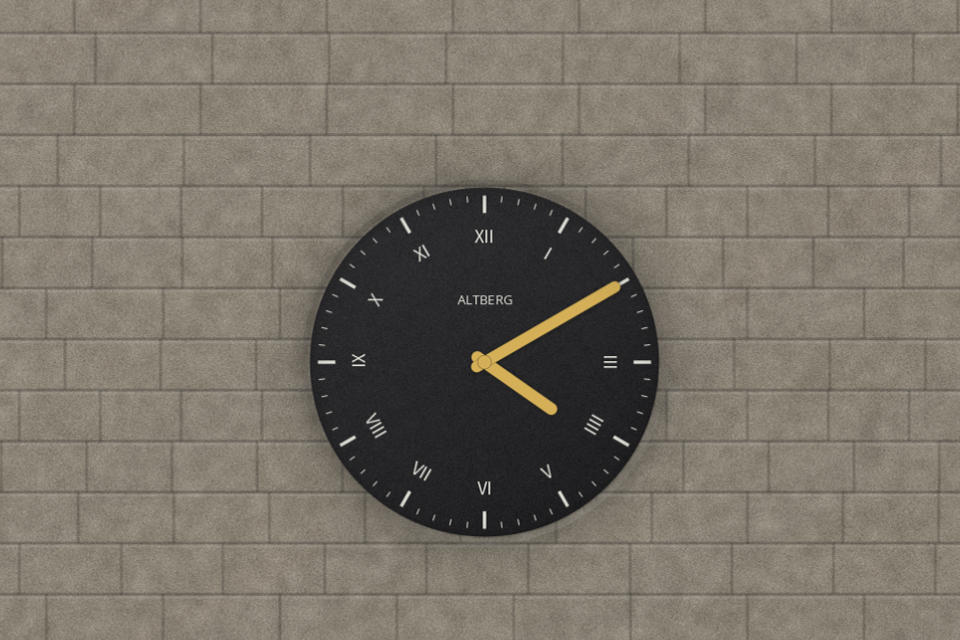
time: 4:10
